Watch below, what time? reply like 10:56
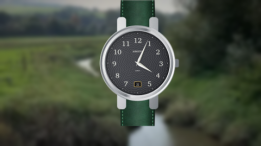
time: 4:04
